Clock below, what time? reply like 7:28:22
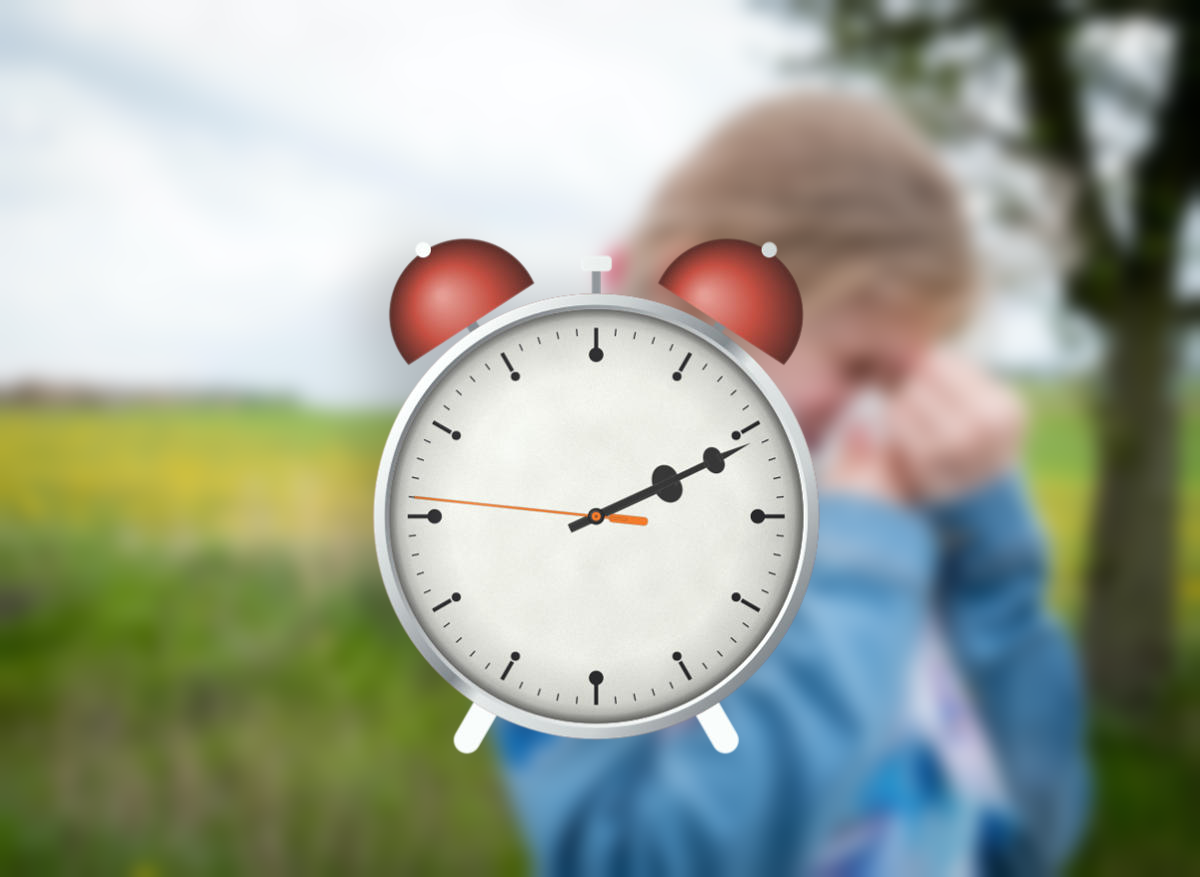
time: 2:10:46
